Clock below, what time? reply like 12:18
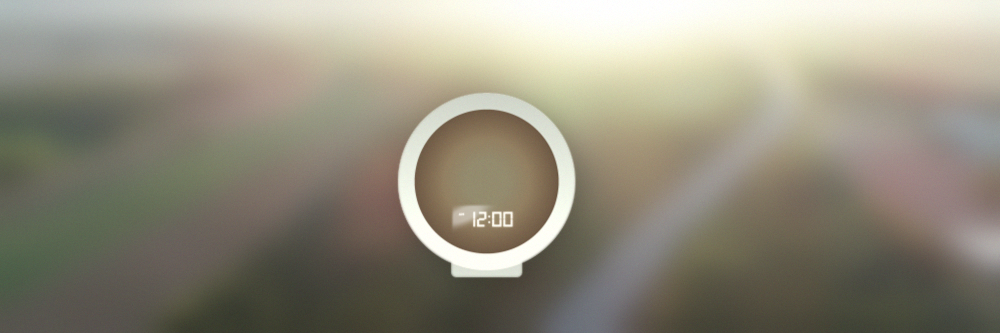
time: 12:00
